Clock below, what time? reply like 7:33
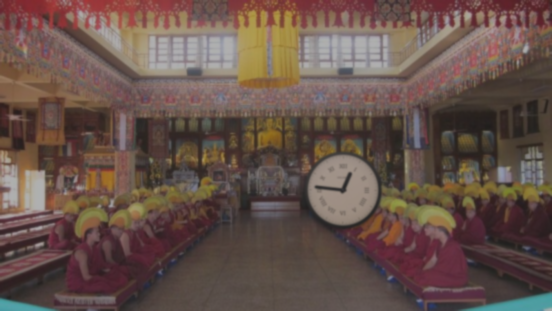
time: 12:46
